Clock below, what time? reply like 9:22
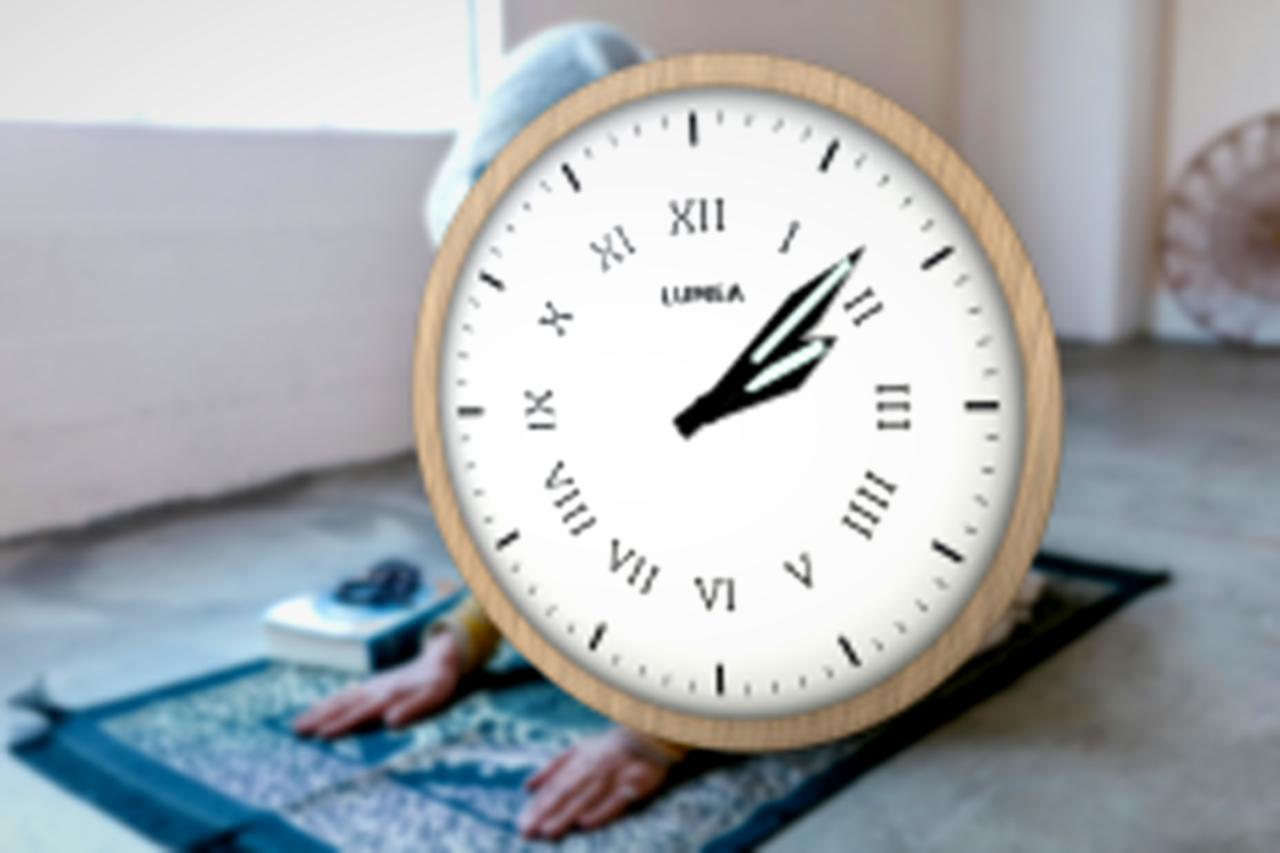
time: 2:08
